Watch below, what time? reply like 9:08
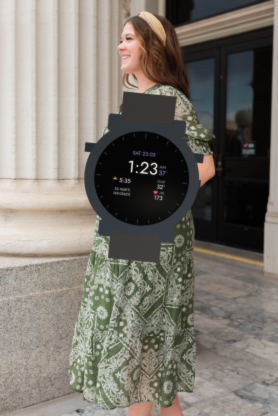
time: 1:23
